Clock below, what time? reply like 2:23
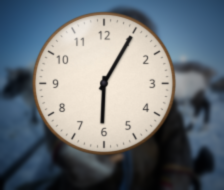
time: 6:05
